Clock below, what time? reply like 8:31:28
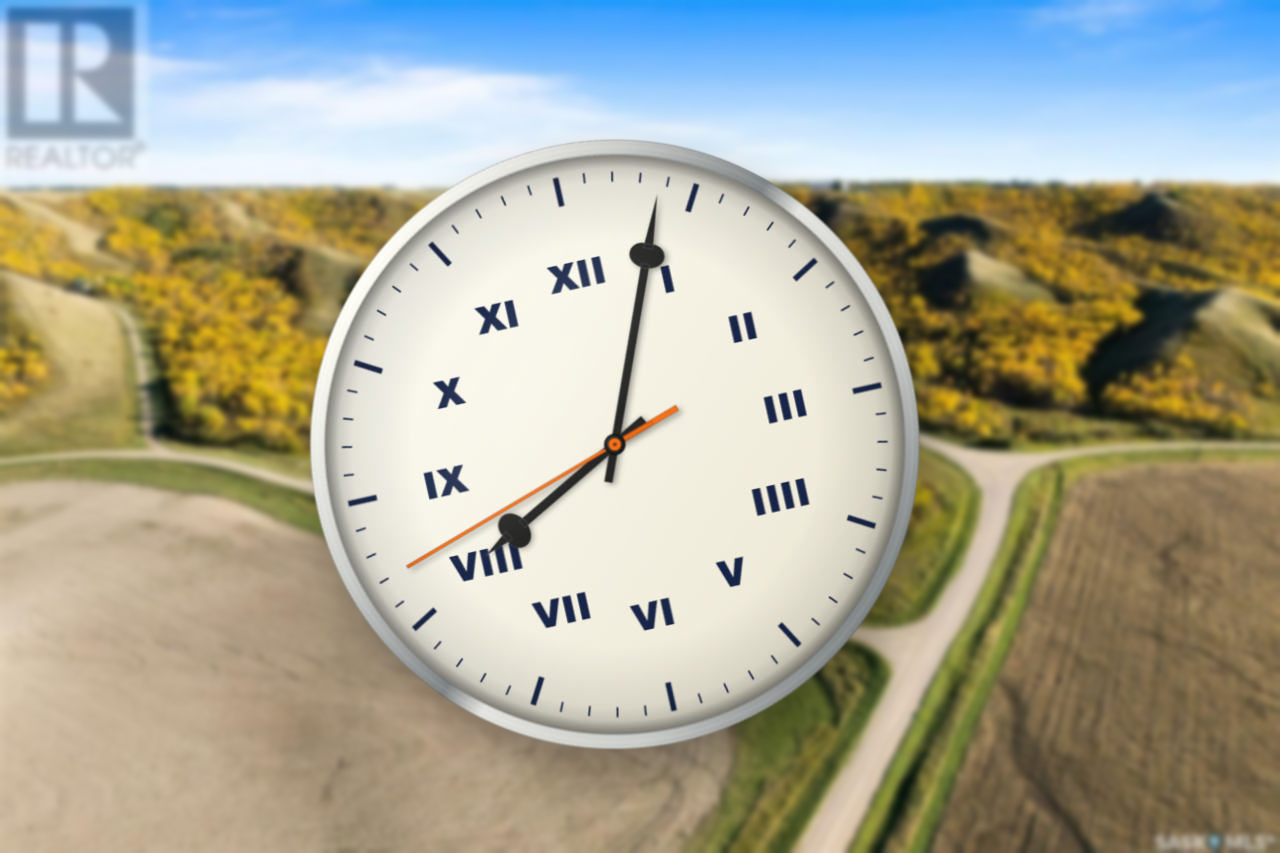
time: 8:03:42
